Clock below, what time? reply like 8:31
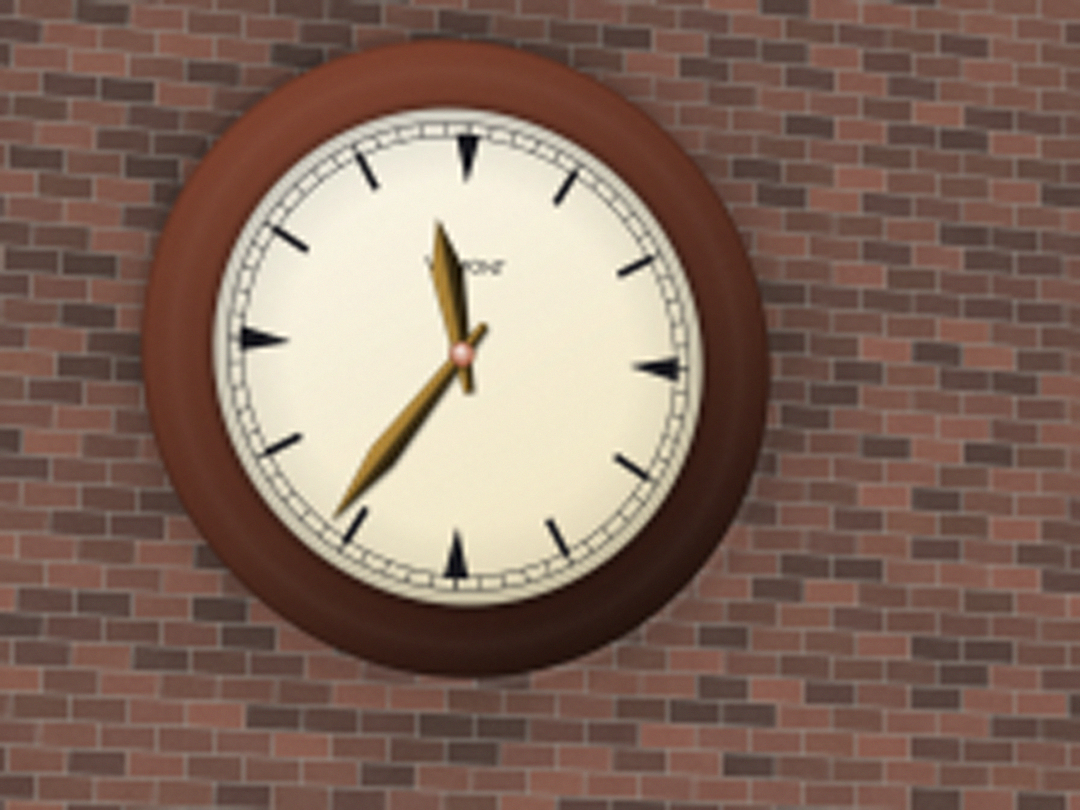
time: 11:36
